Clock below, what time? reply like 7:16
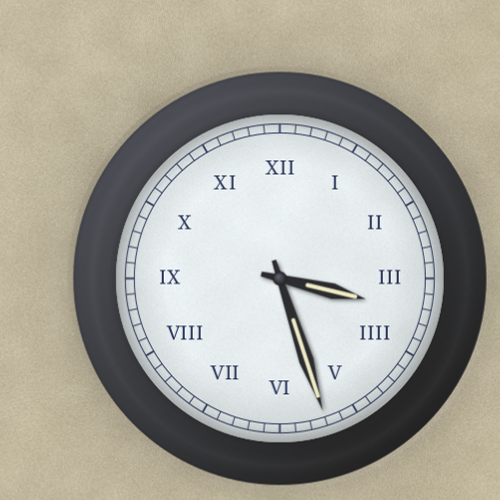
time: 3:27
